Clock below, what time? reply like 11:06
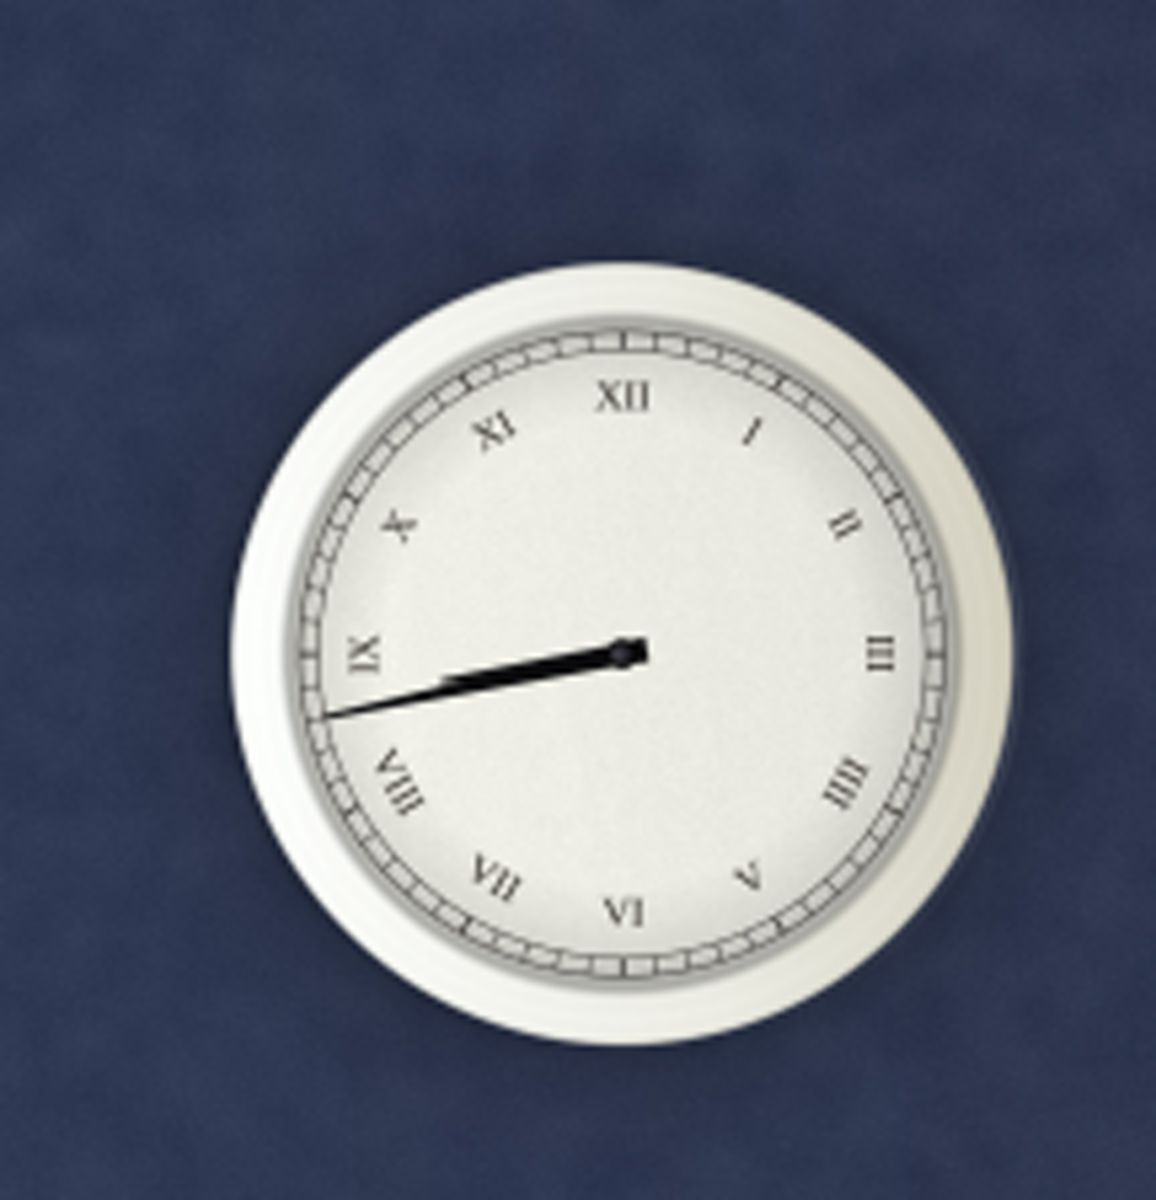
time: 8:43
